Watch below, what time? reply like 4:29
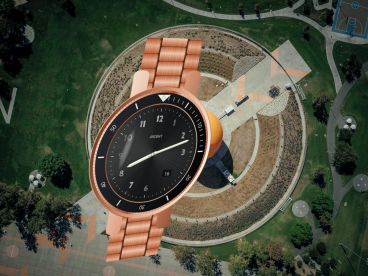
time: 8:12
